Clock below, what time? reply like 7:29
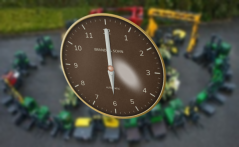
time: 6:00
